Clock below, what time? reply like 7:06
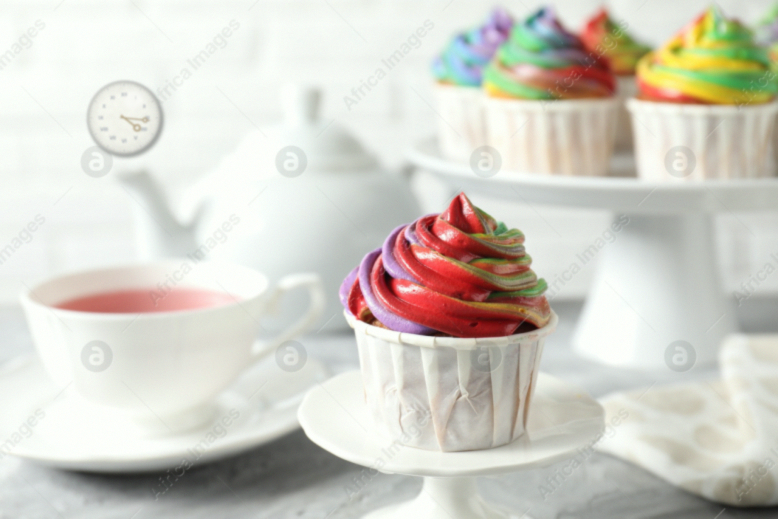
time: 4:16
